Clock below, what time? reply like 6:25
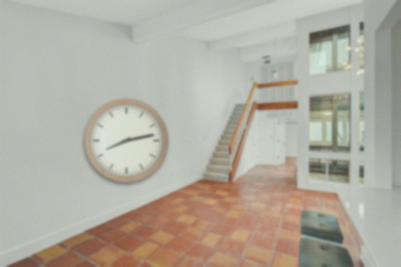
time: 8:13
